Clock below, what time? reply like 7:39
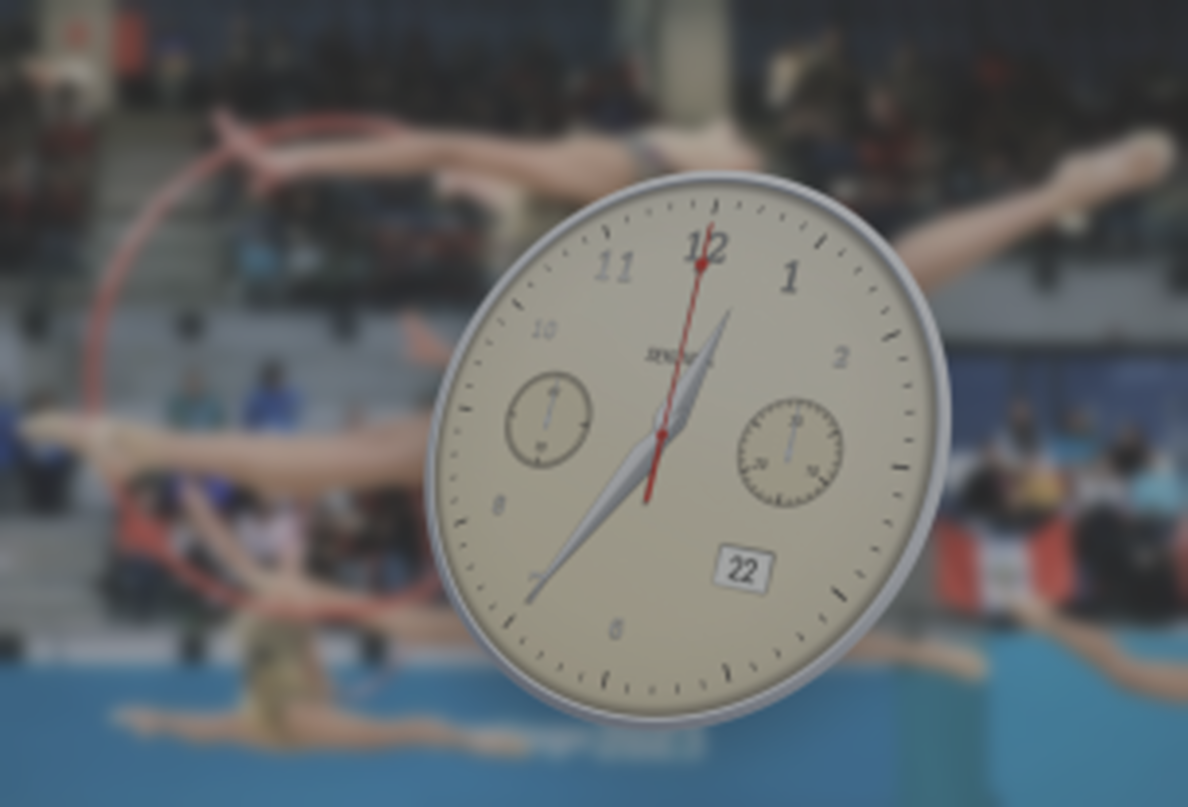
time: 12:35
